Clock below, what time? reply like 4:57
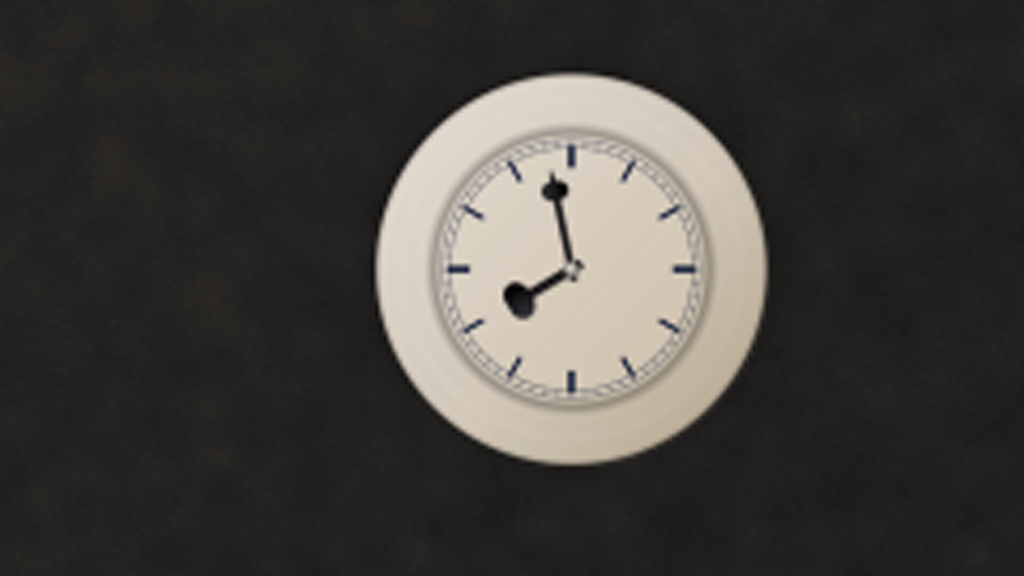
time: 7:58
